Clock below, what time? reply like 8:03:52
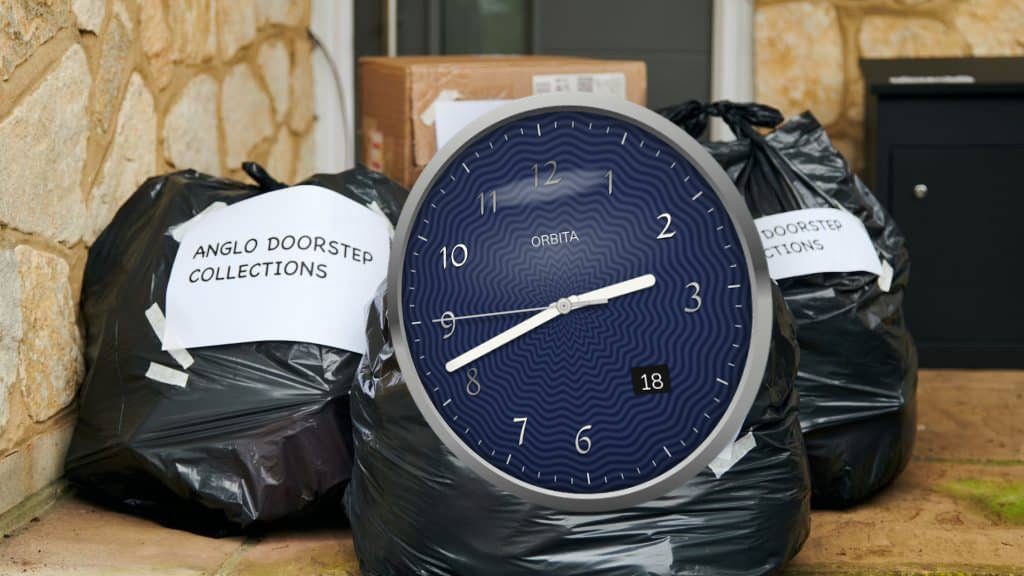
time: 2:41:45
